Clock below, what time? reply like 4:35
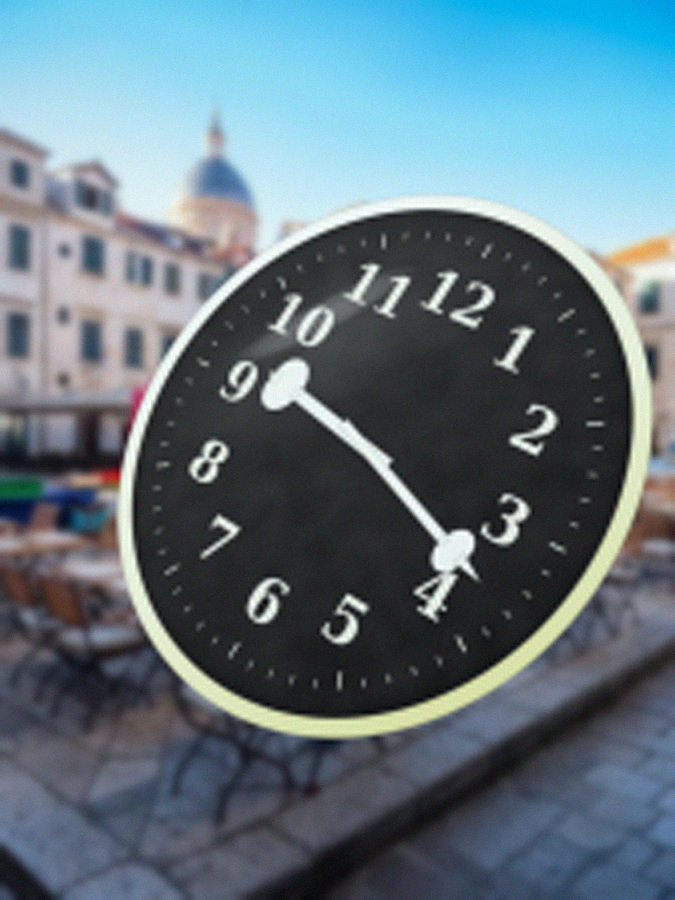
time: 9:18
